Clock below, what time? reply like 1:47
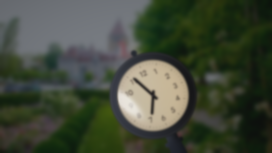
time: 6:56
